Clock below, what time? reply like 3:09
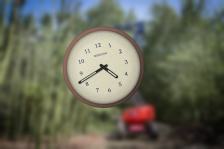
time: 4:42
